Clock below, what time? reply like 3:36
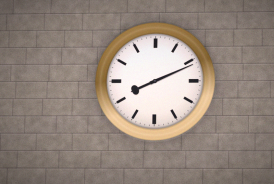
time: 8:11
